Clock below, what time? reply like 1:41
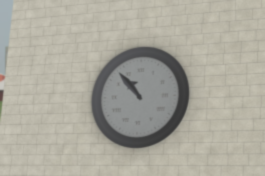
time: 10:53
